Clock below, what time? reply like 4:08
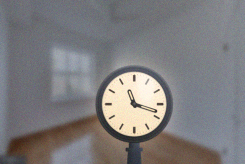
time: 11:18
